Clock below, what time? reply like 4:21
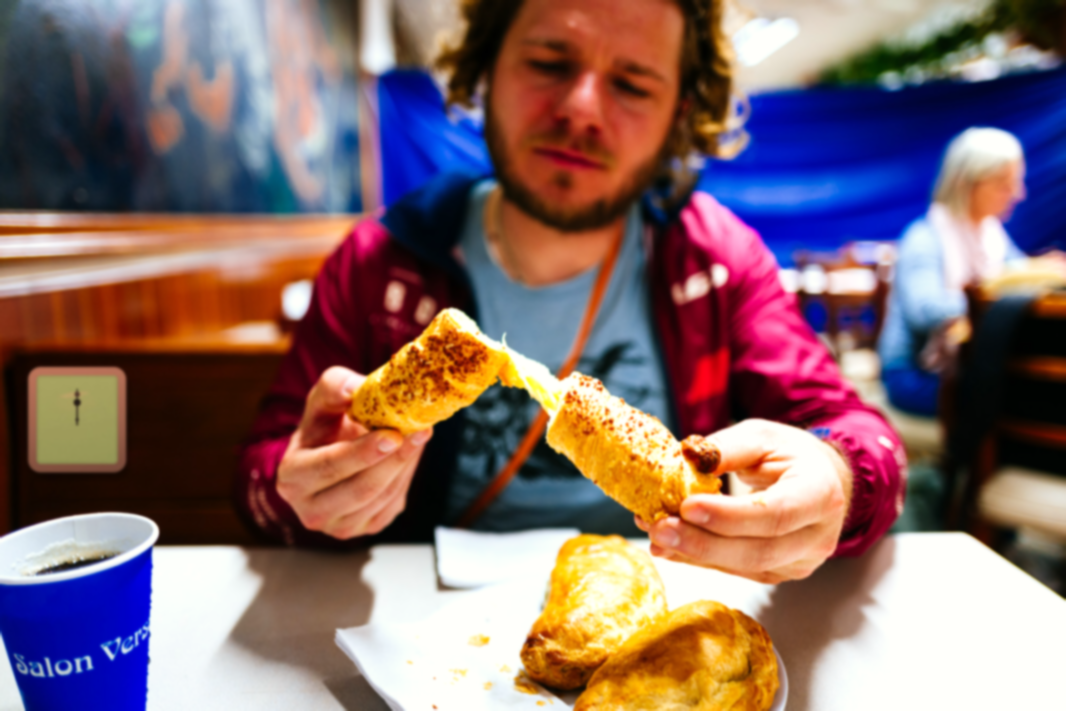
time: 12:00
